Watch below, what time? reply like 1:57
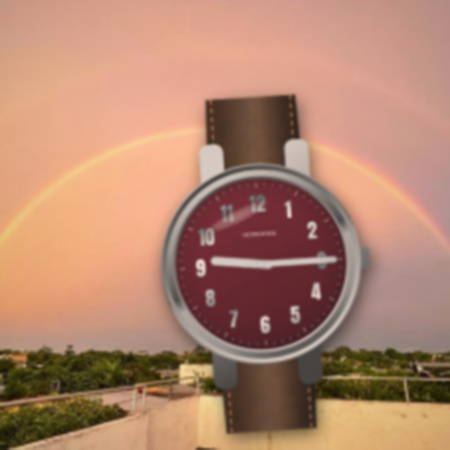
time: 9:15
